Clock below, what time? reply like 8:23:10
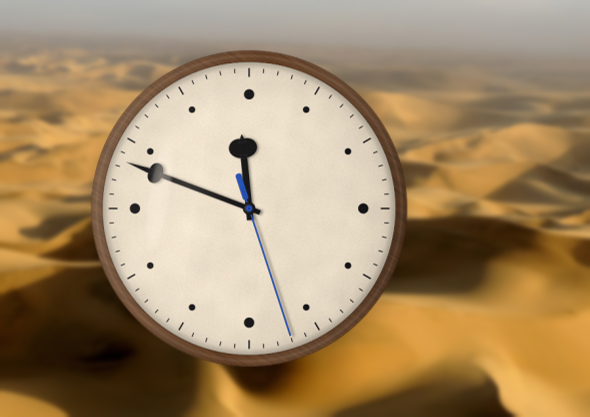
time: 11:48:27
